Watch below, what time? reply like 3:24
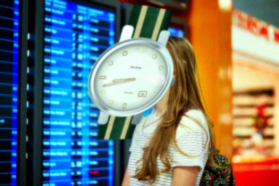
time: 8:42
